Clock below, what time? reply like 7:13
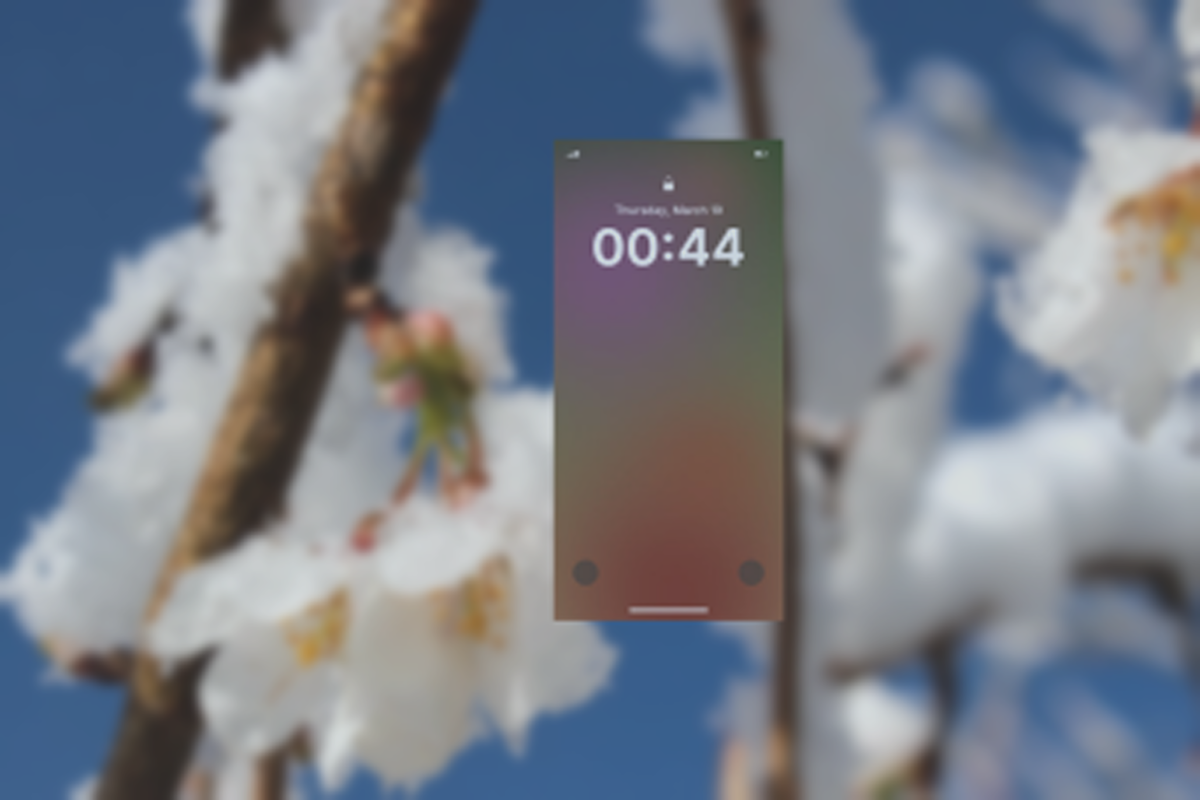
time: 0:44
